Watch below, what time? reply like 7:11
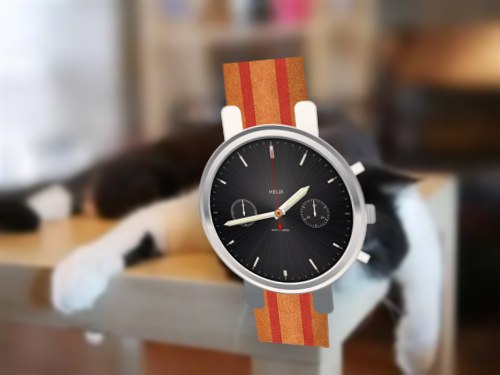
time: 1:43
